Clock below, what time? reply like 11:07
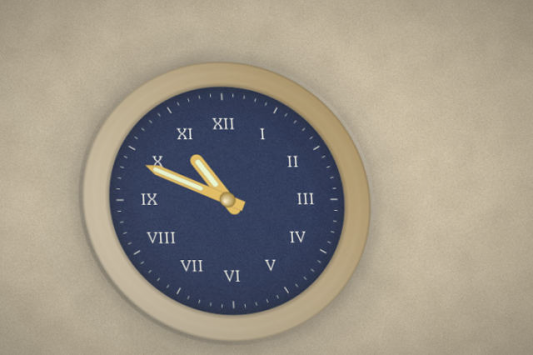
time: 10:49
